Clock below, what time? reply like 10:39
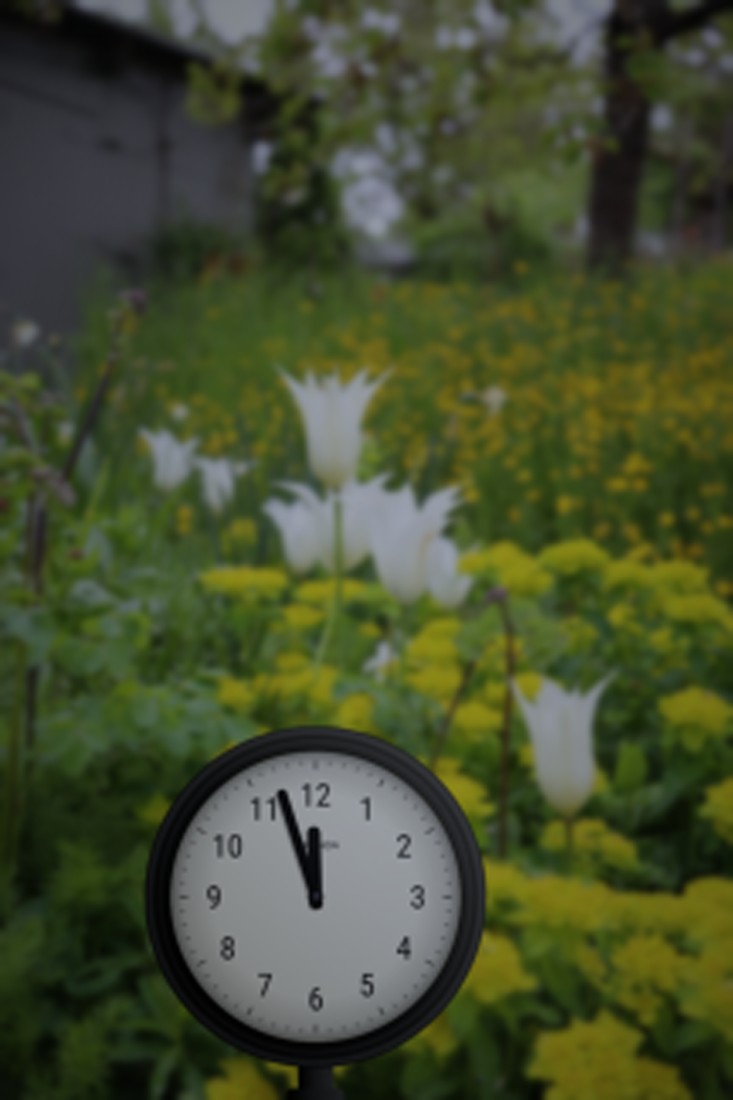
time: 11:57
